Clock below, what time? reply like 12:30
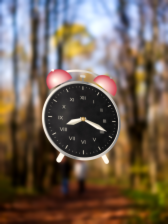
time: 8:19
